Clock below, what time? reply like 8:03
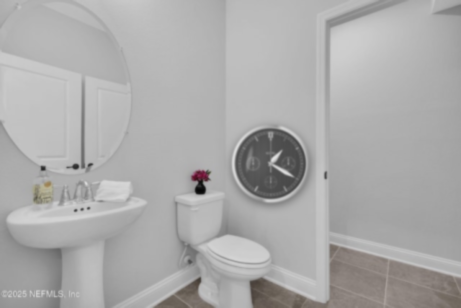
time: 1:20
